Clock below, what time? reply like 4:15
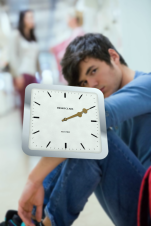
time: 2:10
